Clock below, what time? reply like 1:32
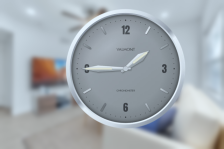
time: 1:45
